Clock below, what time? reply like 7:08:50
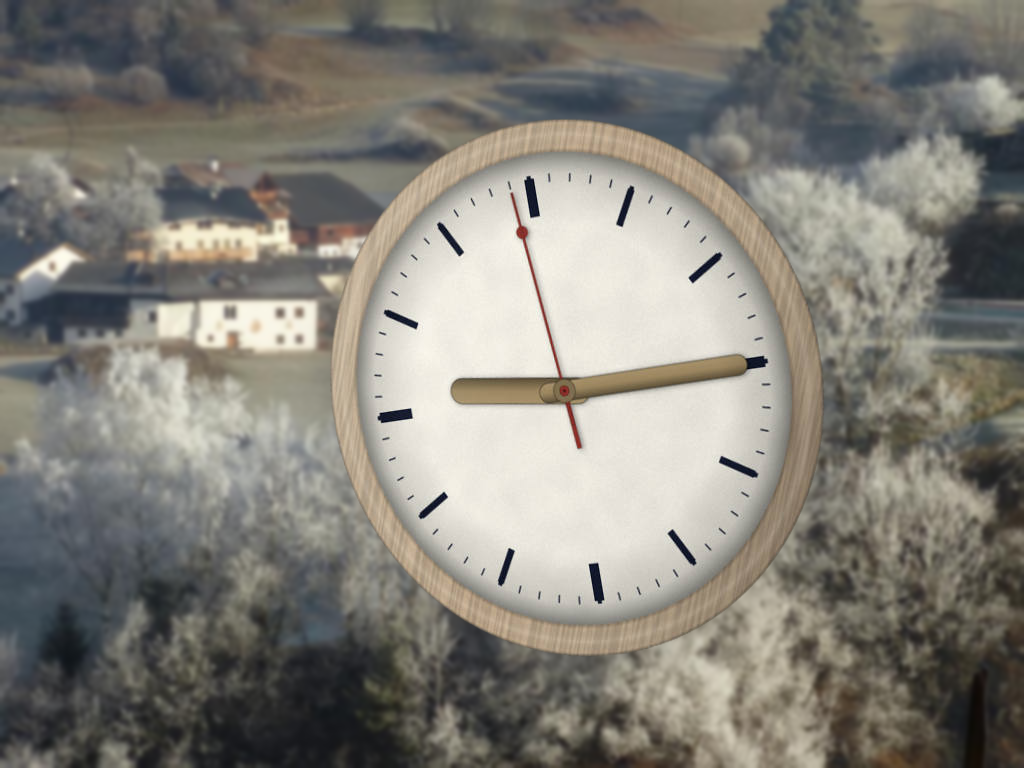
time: 9:14:59
